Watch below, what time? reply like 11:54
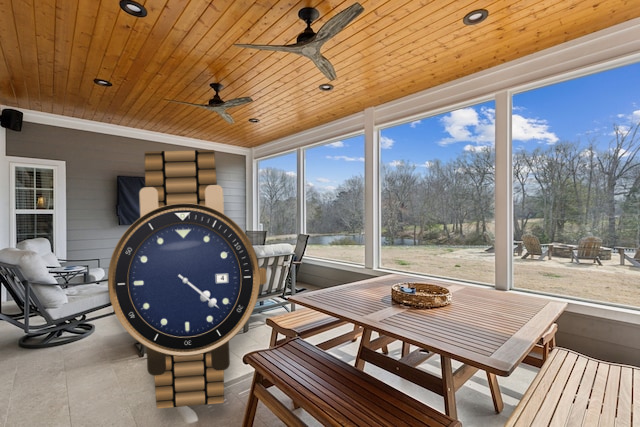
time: 4:22
